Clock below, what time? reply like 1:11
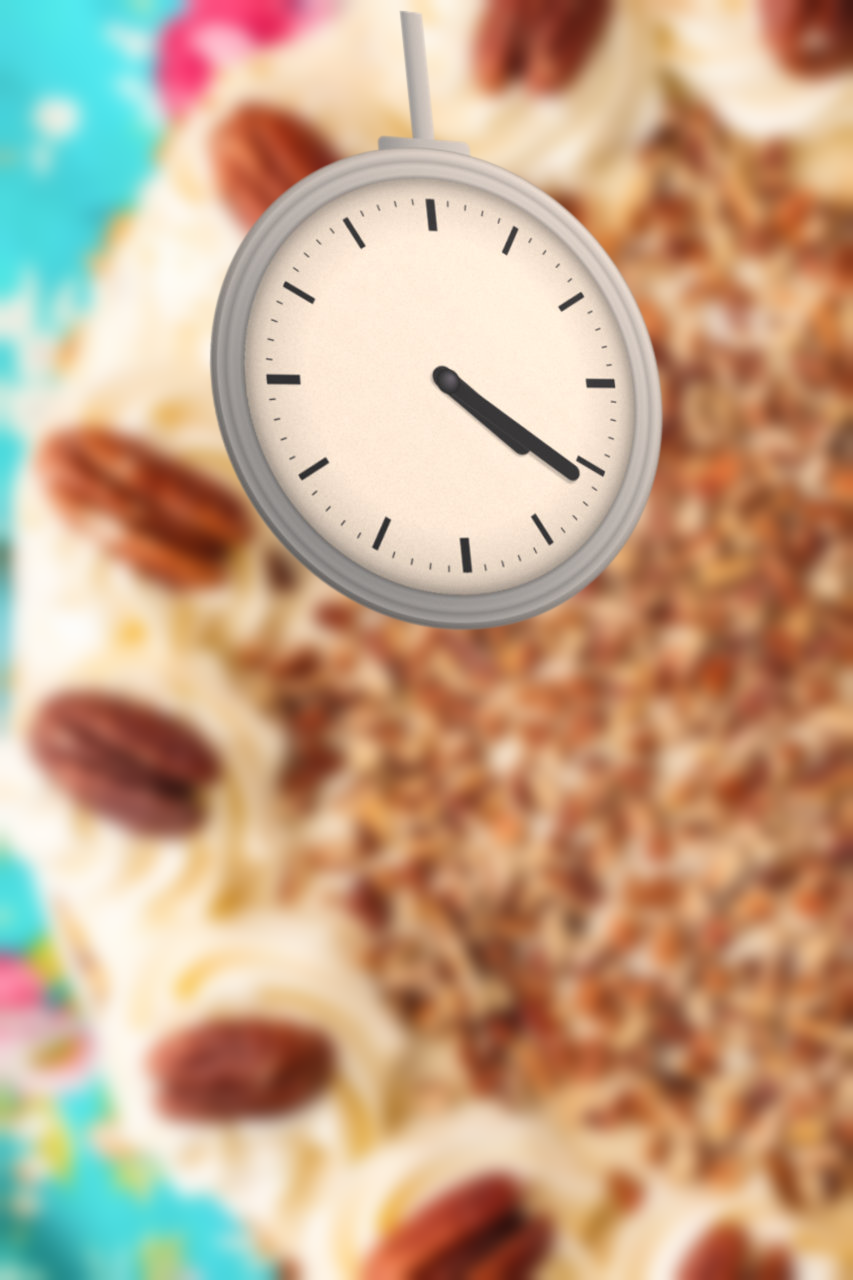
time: 4:21
